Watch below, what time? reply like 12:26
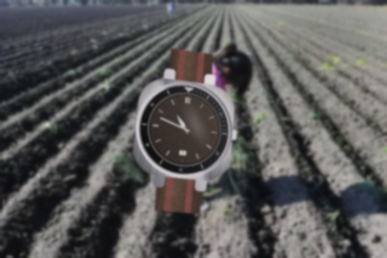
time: 10:48
